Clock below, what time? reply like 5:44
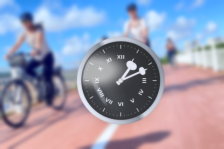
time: 1:11
